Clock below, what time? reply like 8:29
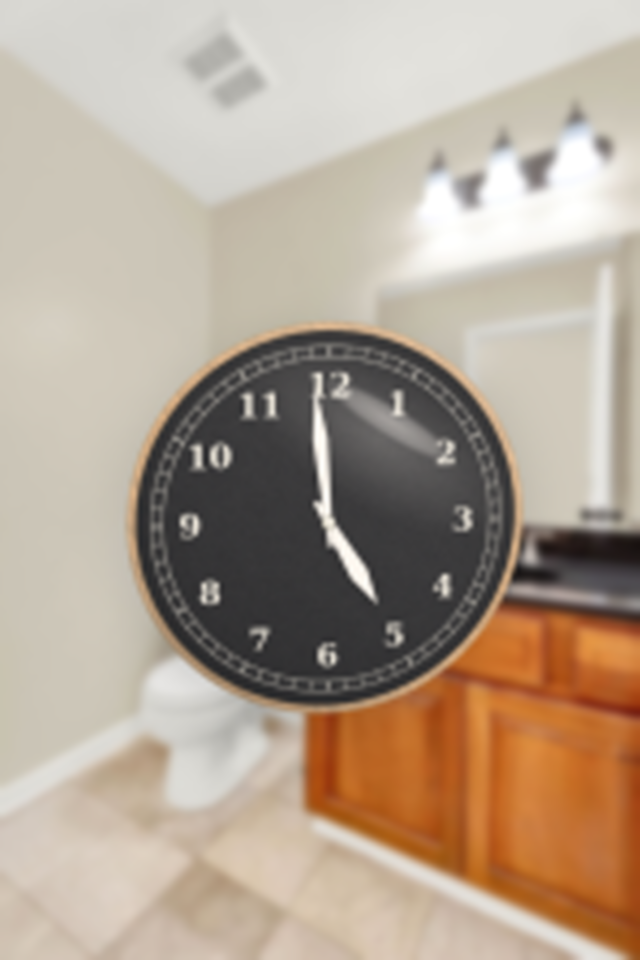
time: 4:59
